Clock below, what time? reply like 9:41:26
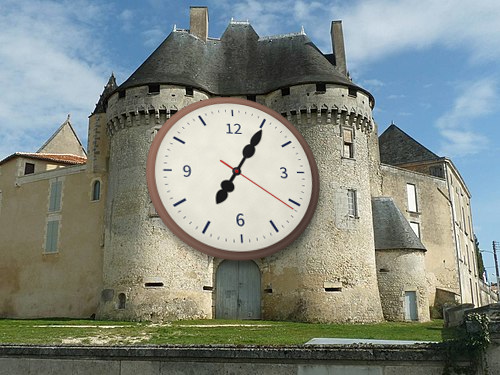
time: 7:05:21
